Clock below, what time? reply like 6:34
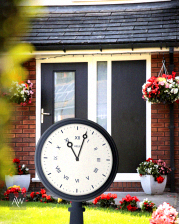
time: 11:03
